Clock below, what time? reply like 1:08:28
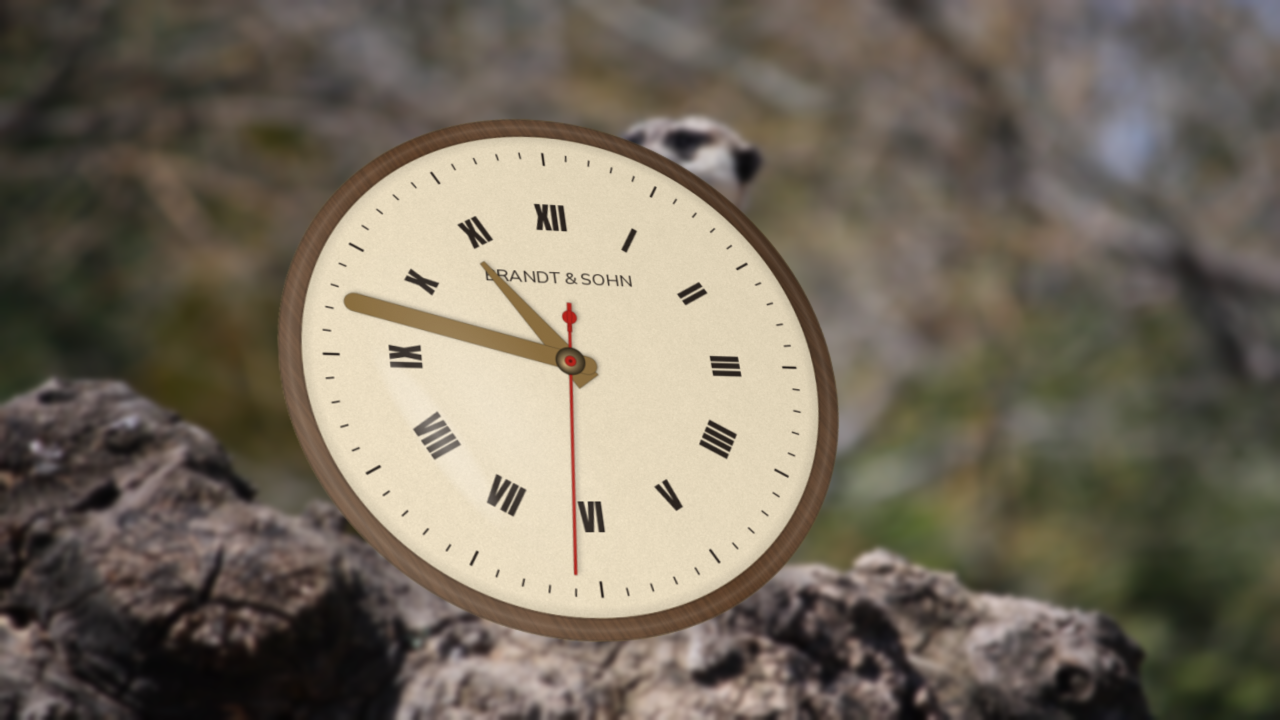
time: 10:47:31
